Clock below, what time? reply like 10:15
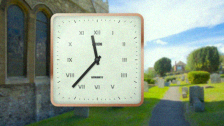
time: 11:37
